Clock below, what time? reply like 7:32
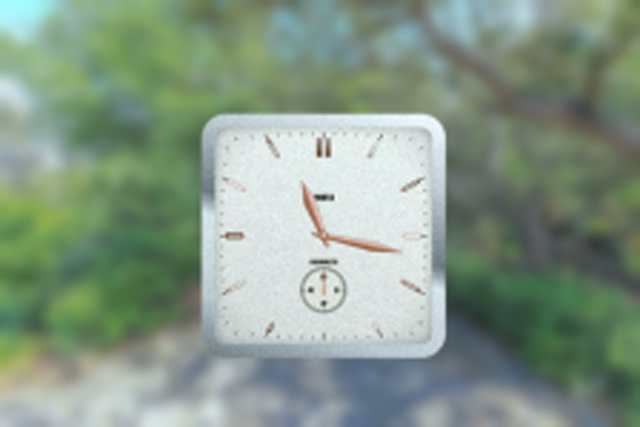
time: 11:17
